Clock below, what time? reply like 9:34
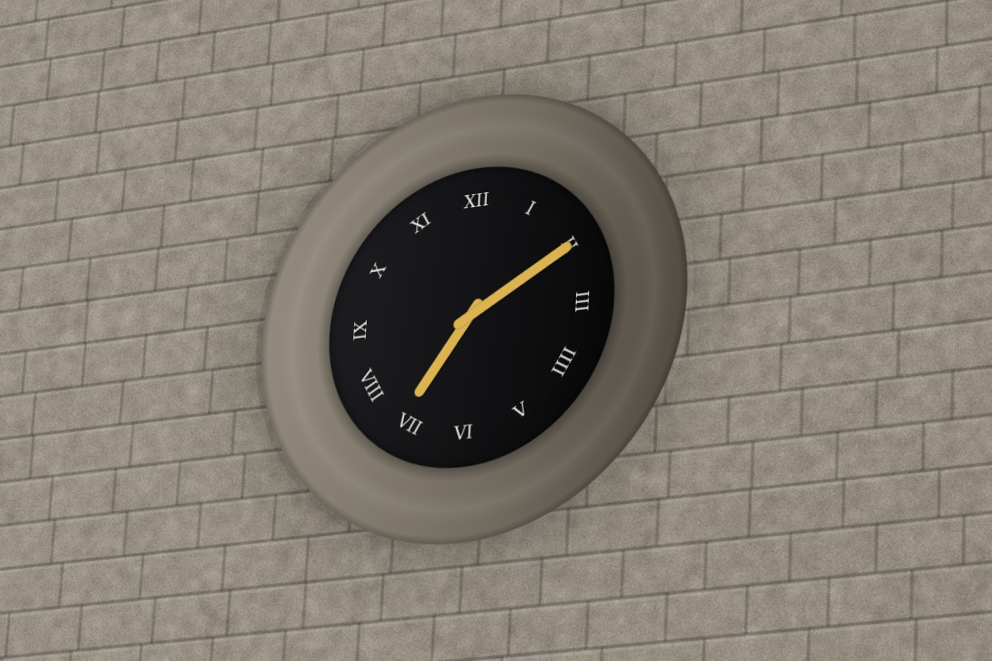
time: 7:10
